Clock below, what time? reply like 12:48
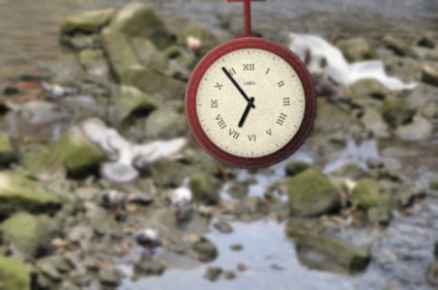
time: 6:54
